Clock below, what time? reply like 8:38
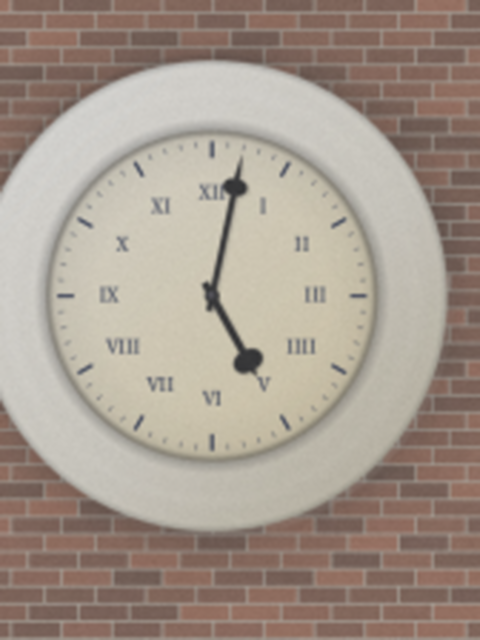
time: 5:02
